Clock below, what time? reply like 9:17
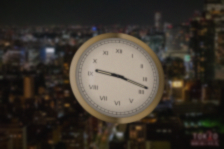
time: 9:18
